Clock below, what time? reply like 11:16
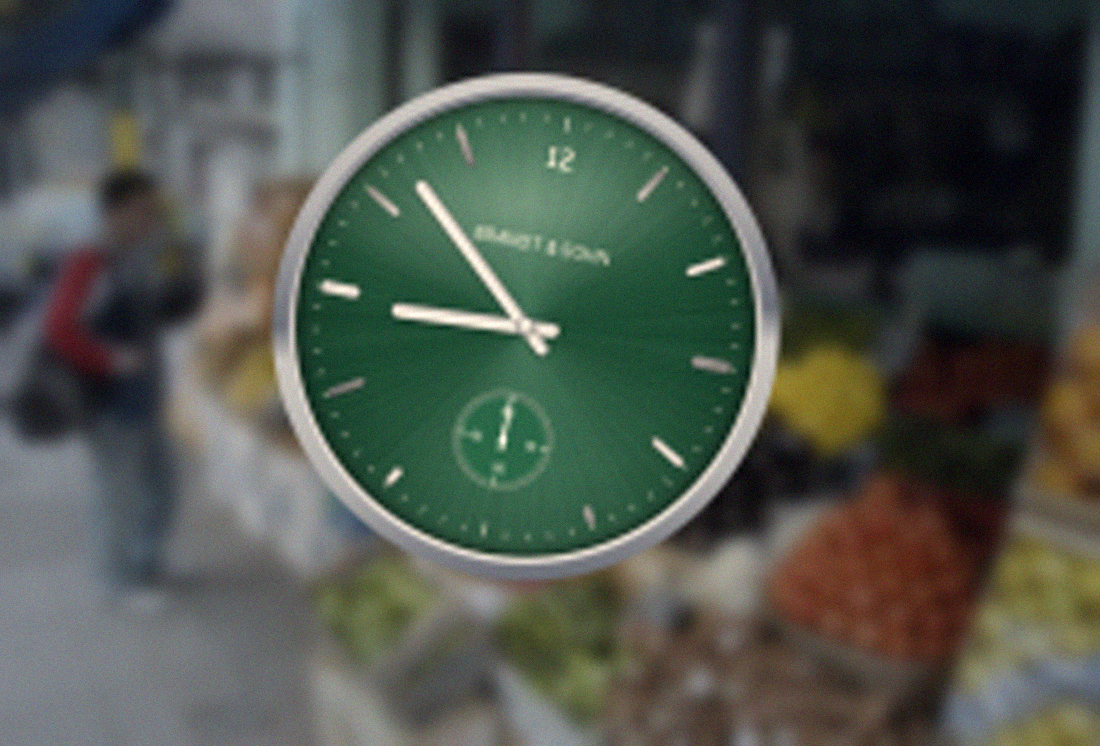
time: 8:52
